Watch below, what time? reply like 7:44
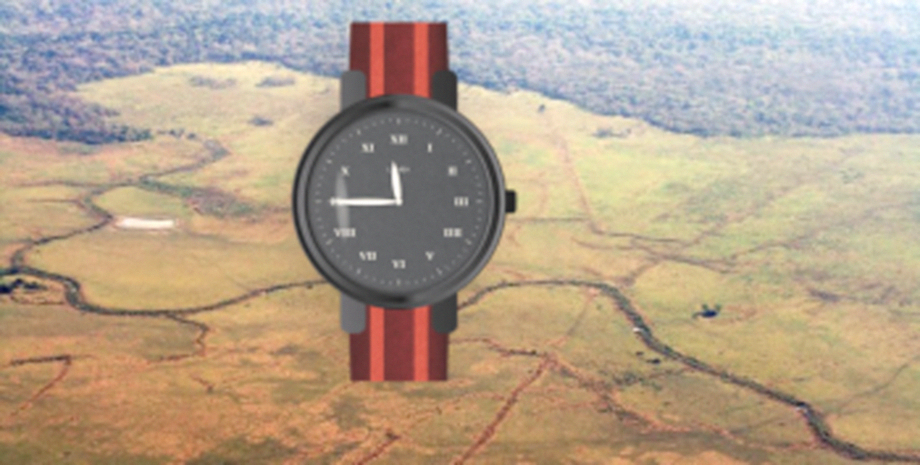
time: 11:45
